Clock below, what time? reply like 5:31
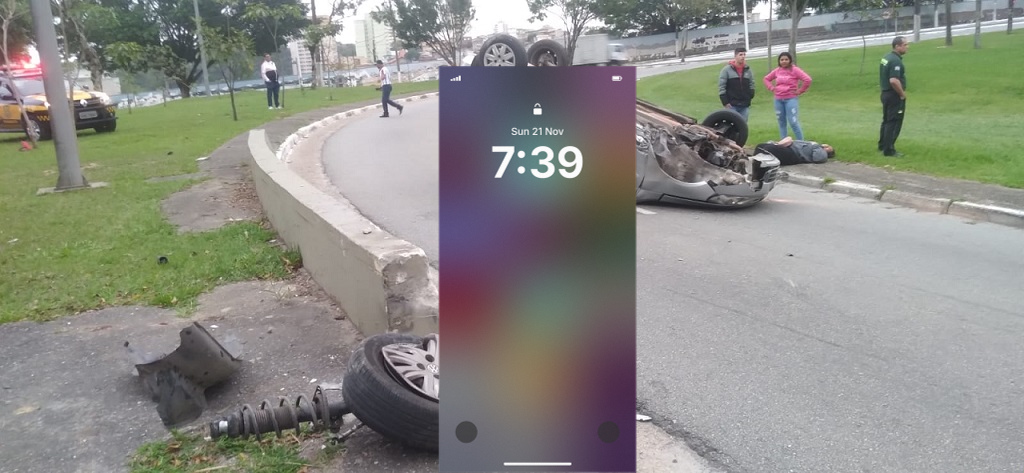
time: 7:39
